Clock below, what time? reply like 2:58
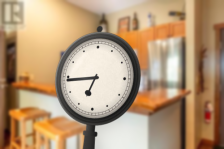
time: 6:44
